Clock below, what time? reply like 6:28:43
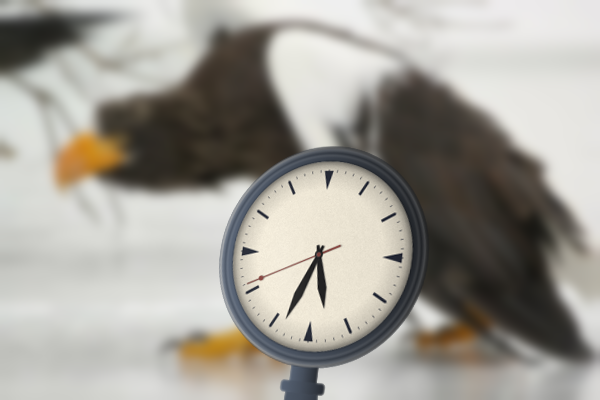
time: 5:33:41
